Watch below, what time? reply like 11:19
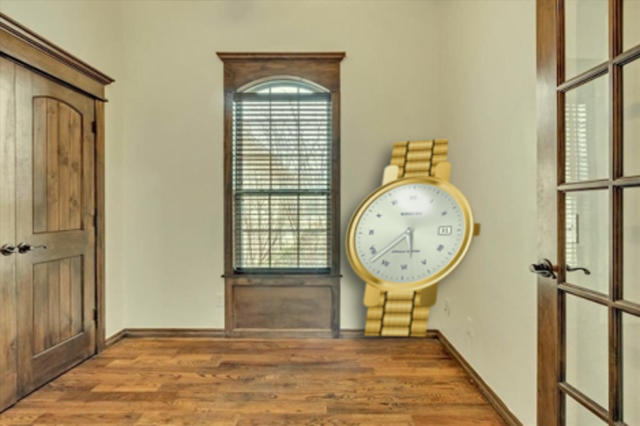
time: 5:38
